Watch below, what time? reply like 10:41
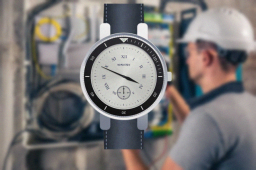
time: 3:49
